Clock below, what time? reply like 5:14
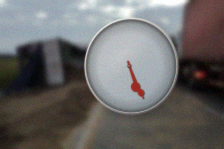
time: 5:26
